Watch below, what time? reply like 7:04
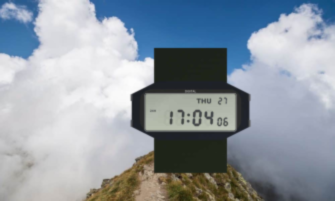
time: 17:04
